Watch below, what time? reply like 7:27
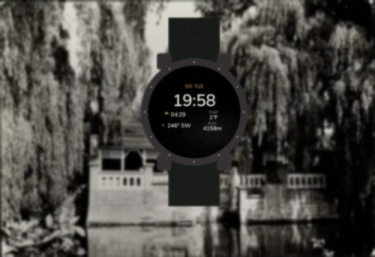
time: 19:58
